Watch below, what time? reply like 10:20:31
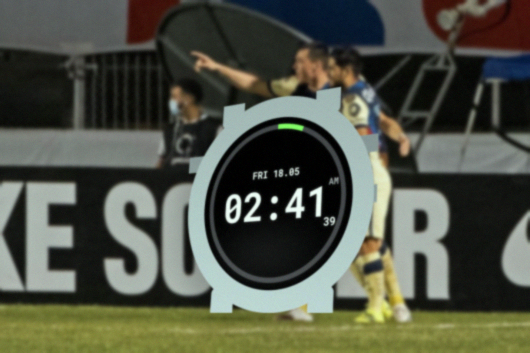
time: 2:41:39
